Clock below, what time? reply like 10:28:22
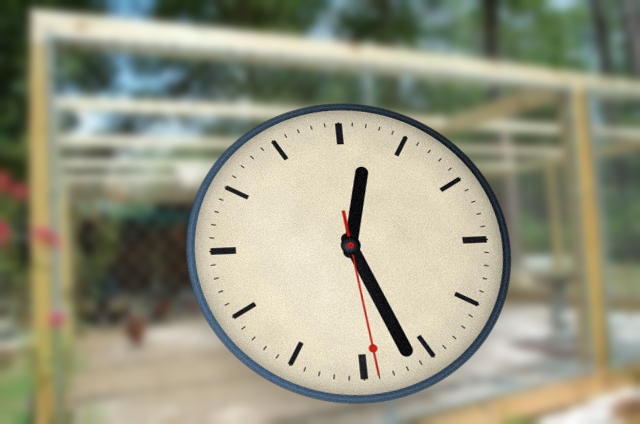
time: 12:26:29
